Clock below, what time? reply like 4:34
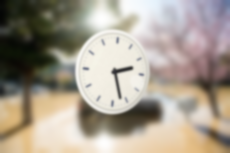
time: 2:27
